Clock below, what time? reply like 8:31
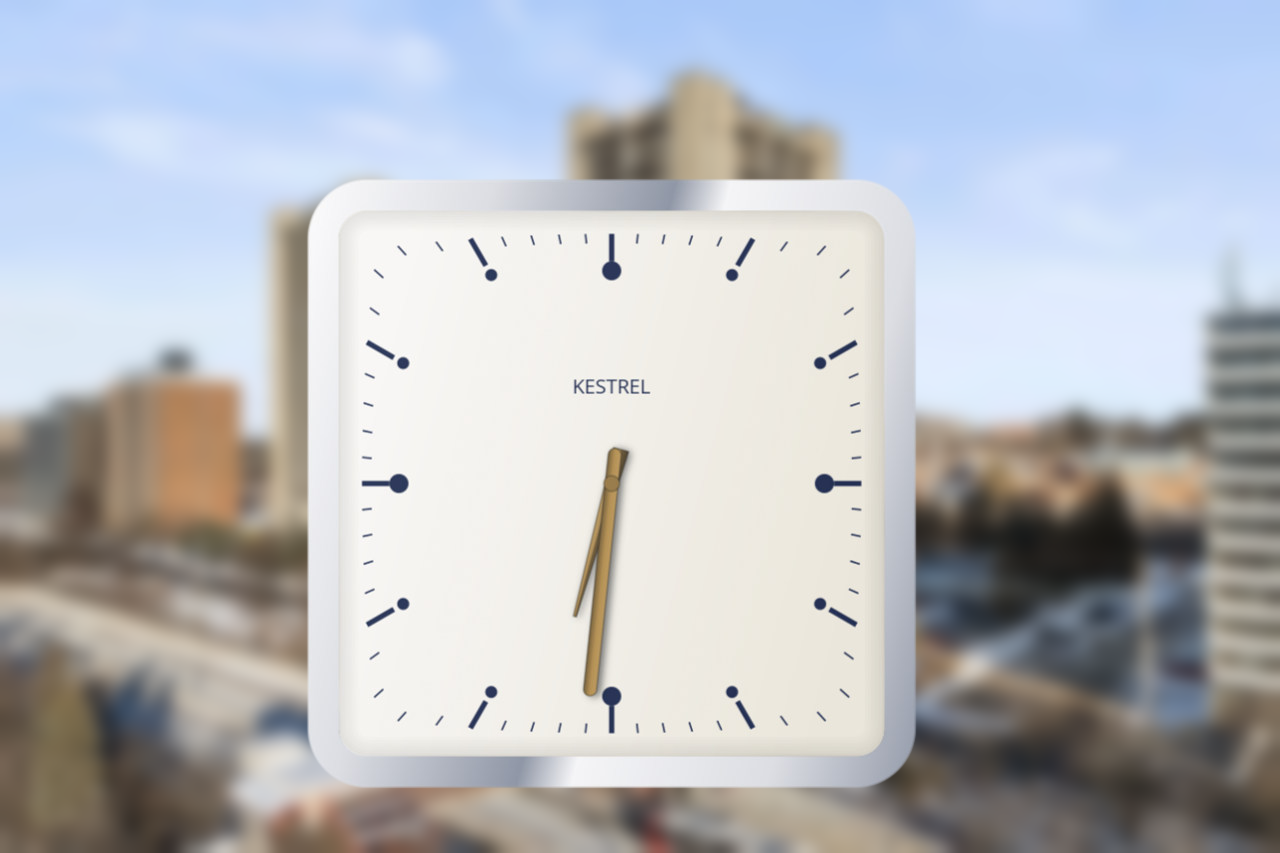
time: 6:31
